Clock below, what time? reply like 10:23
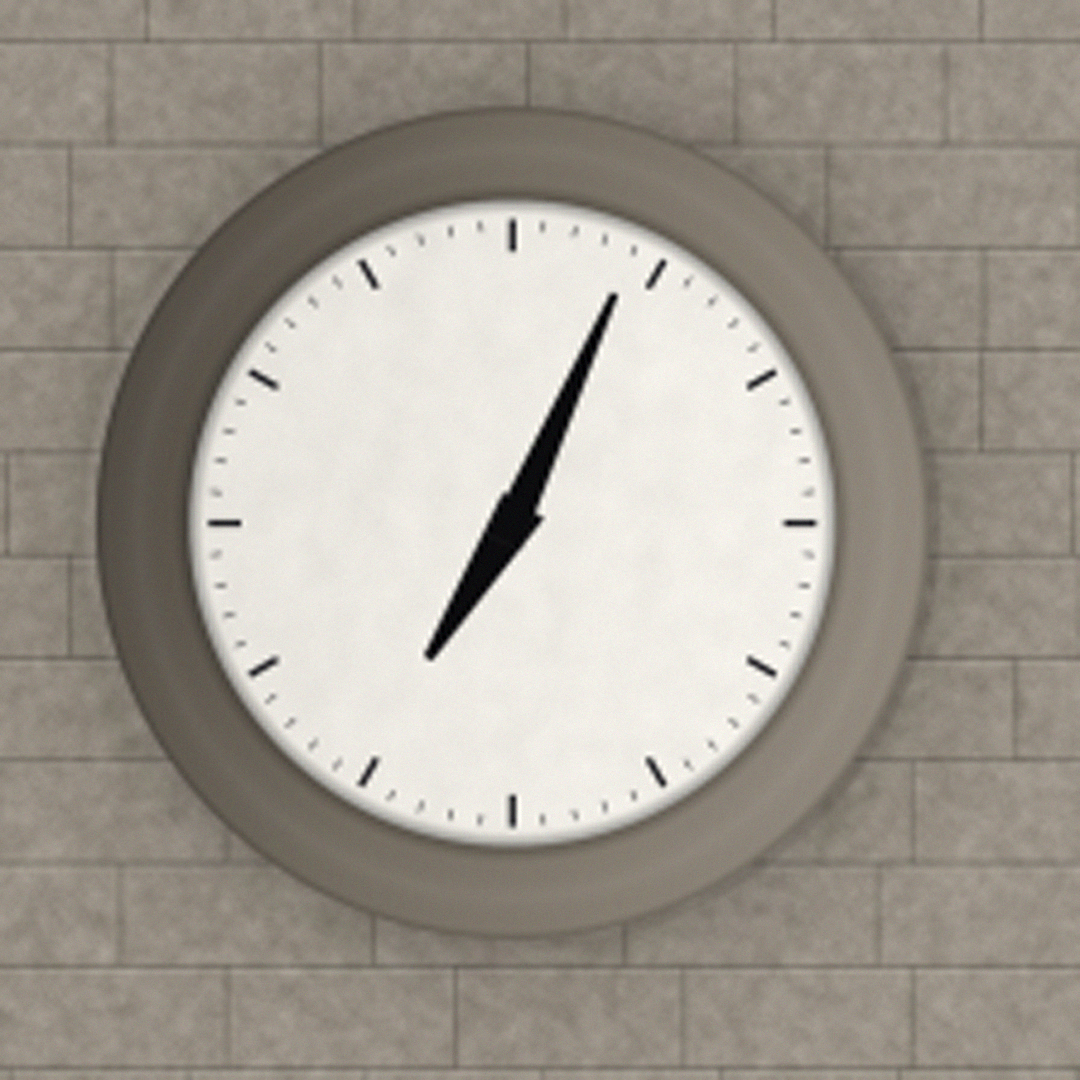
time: 7:04
